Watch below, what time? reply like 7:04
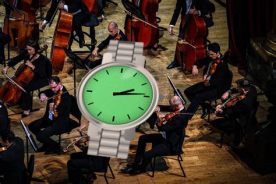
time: 2:14
